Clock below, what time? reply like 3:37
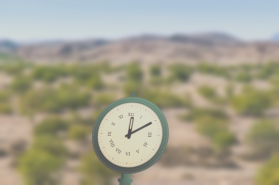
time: 12:10
